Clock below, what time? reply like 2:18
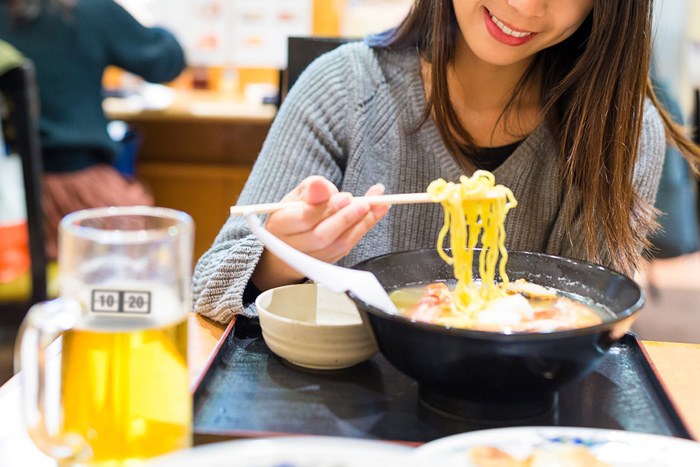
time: 10:20
